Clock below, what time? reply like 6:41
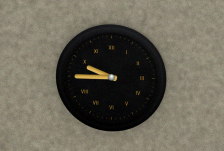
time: 9:45
